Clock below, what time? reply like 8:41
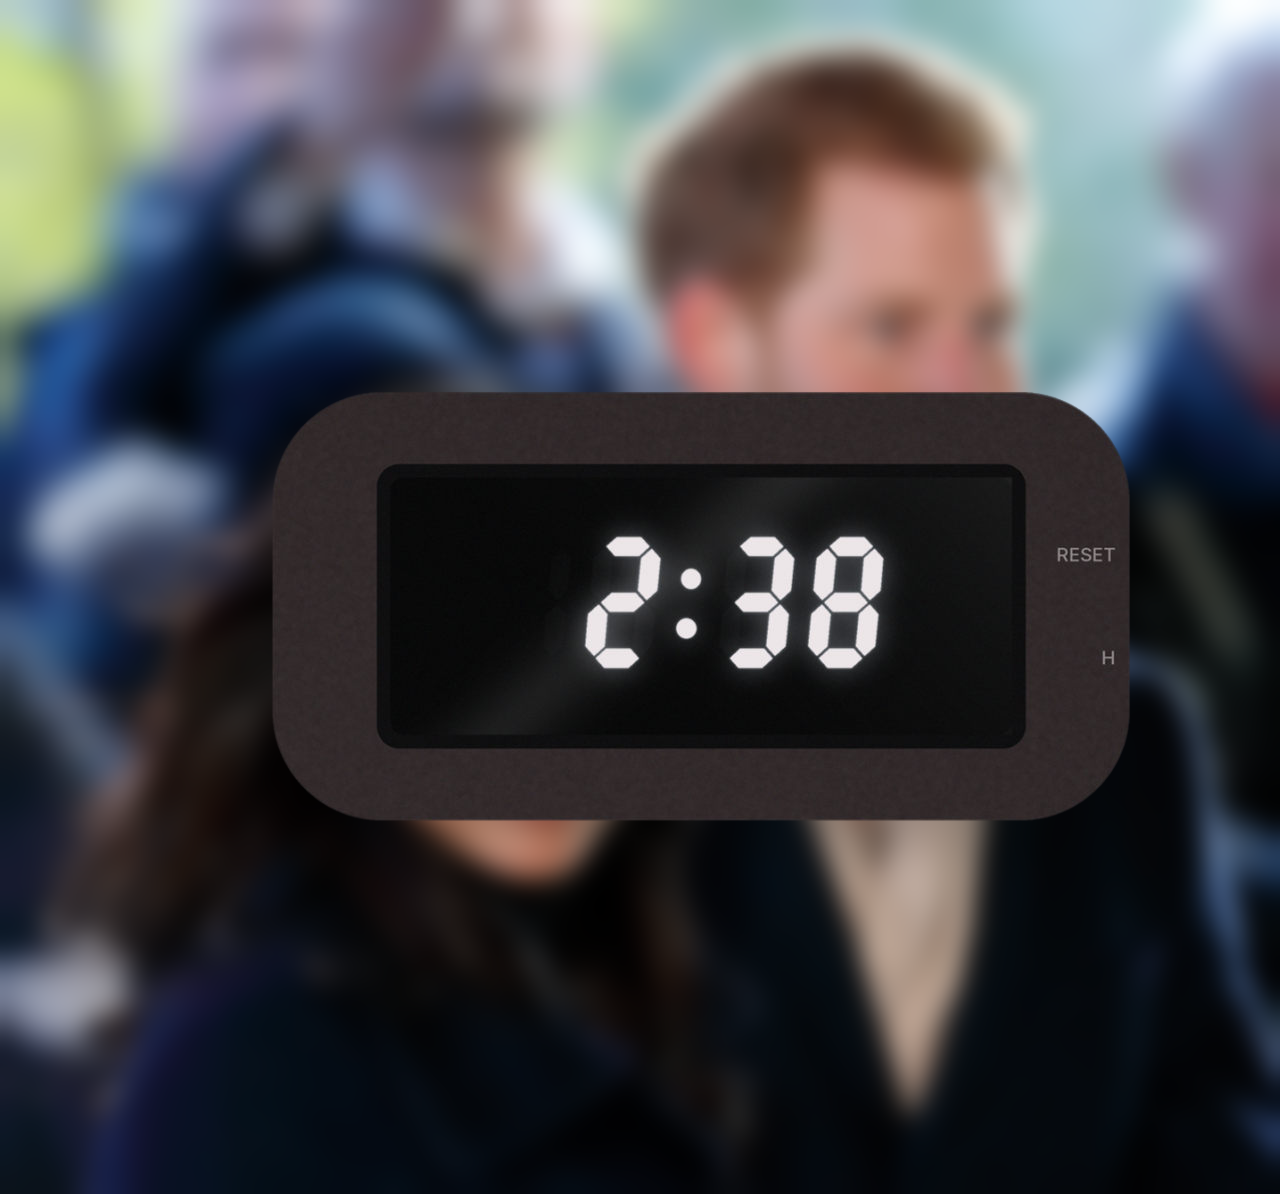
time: 2:38
